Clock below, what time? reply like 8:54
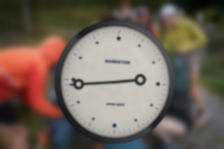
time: 2:44
